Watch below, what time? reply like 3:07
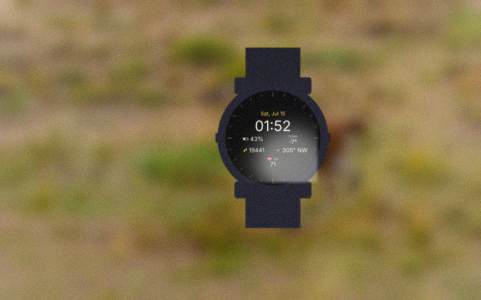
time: 1:52
